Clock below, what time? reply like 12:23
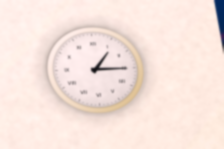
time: 1:15
